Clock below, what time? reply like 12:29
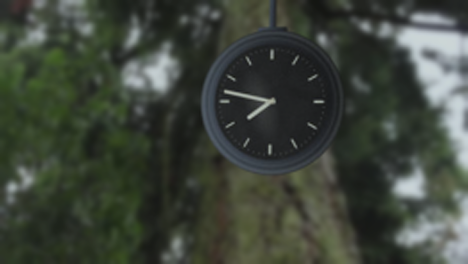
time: 7:47
